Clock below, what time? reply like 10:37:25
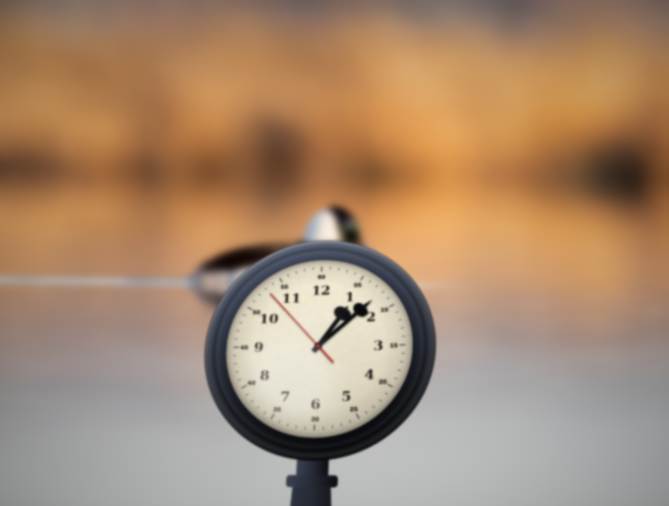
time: 1:07:53
